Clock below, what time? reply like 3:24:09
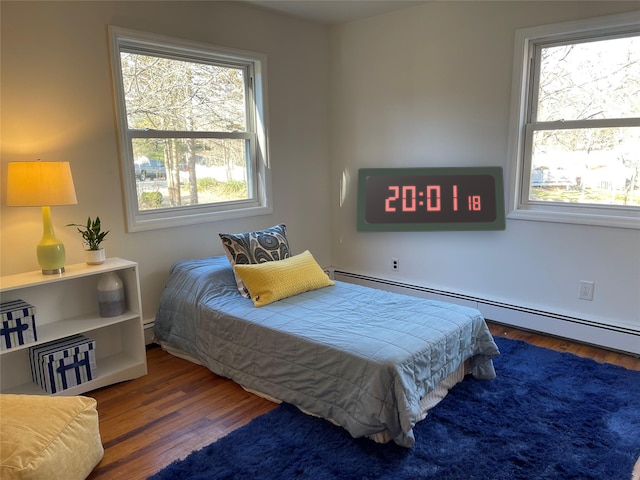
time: 20:01:18
